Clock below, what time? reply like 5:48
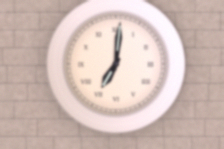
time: 7:01
